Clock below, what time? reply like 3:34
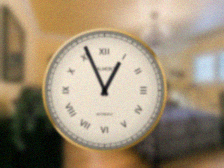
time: 12:56
